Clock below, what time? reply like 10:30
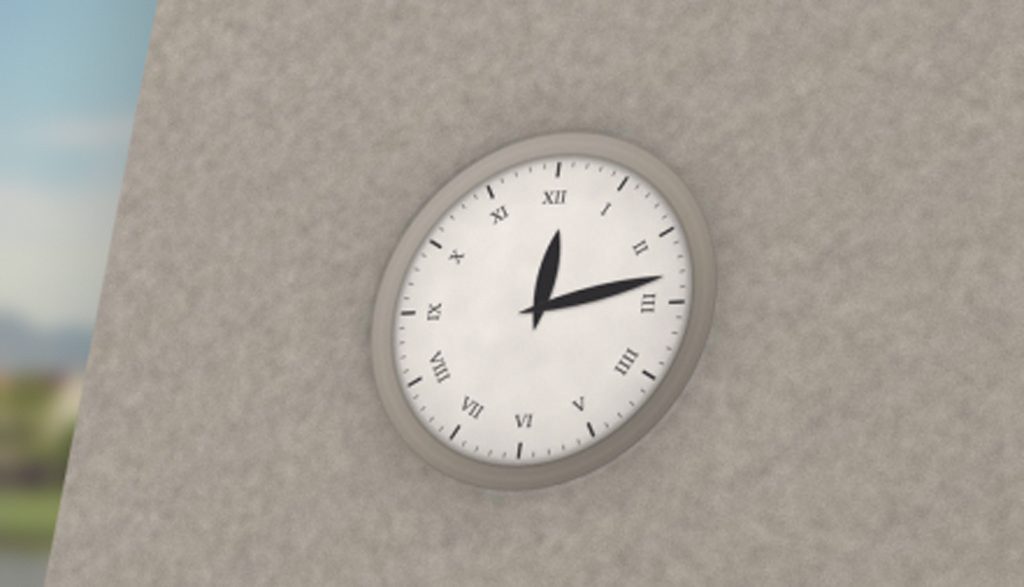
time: 12:13
